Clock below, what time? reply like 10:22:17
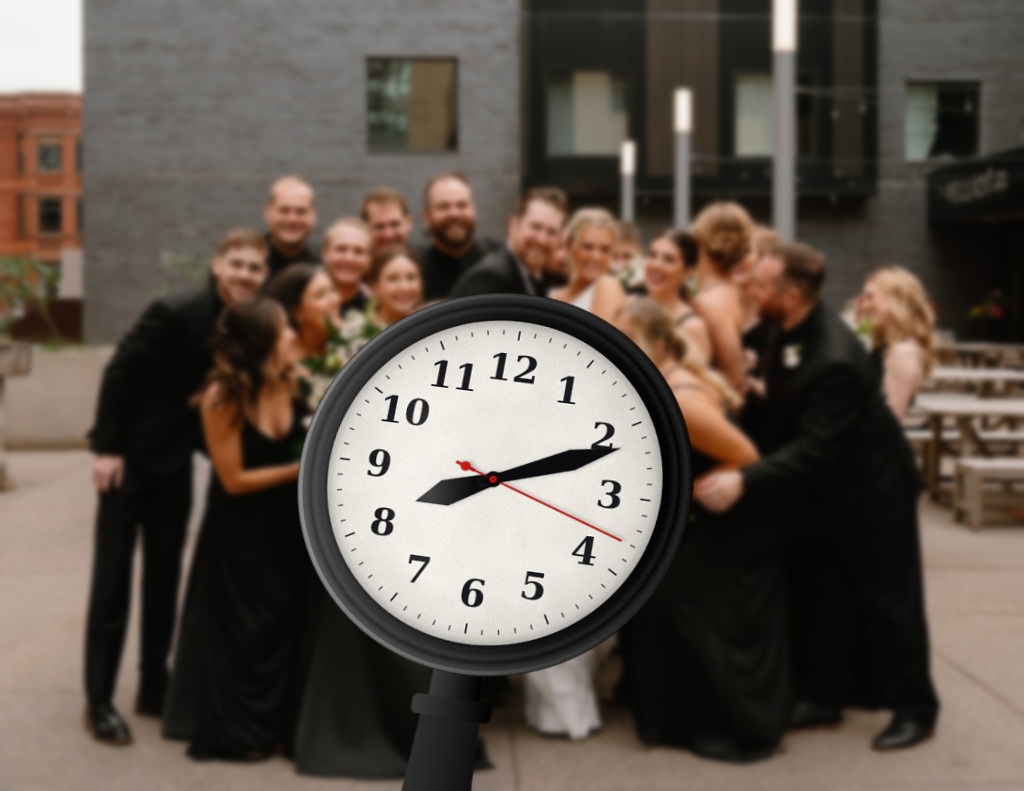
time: 8:11:18
